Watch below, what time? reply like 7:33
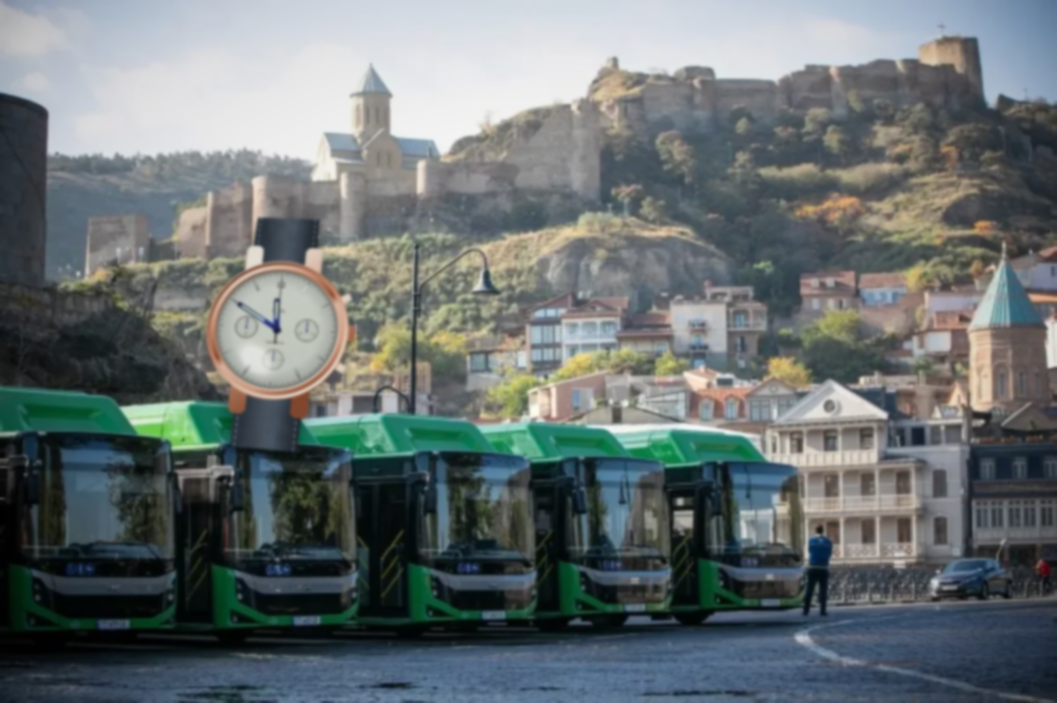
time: 11:50
